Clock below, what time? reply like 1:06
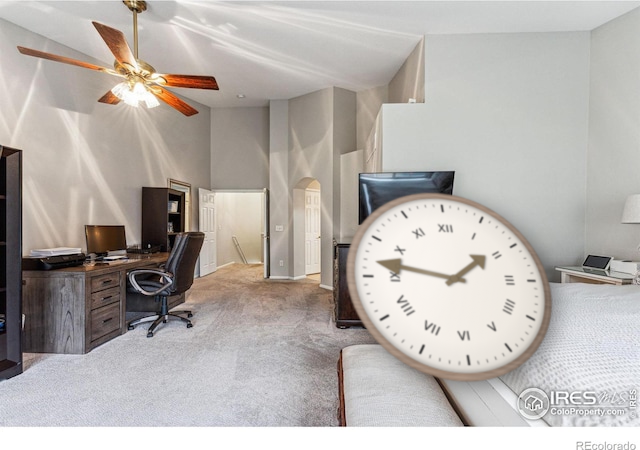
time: 1:47
